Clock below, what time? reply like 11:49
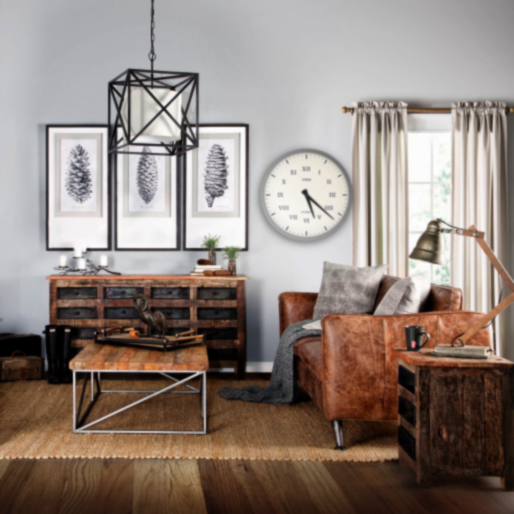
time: 5:22
